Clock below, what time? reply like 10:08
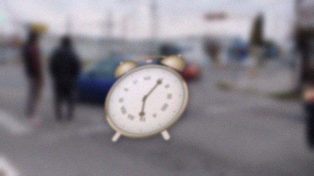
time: 6:06
